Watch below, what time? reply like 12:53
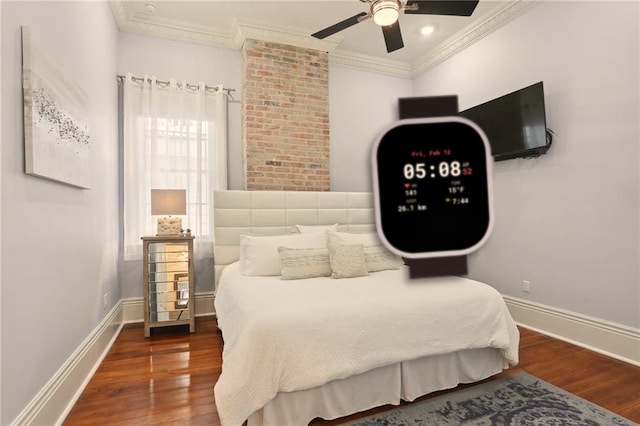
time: 5:08
